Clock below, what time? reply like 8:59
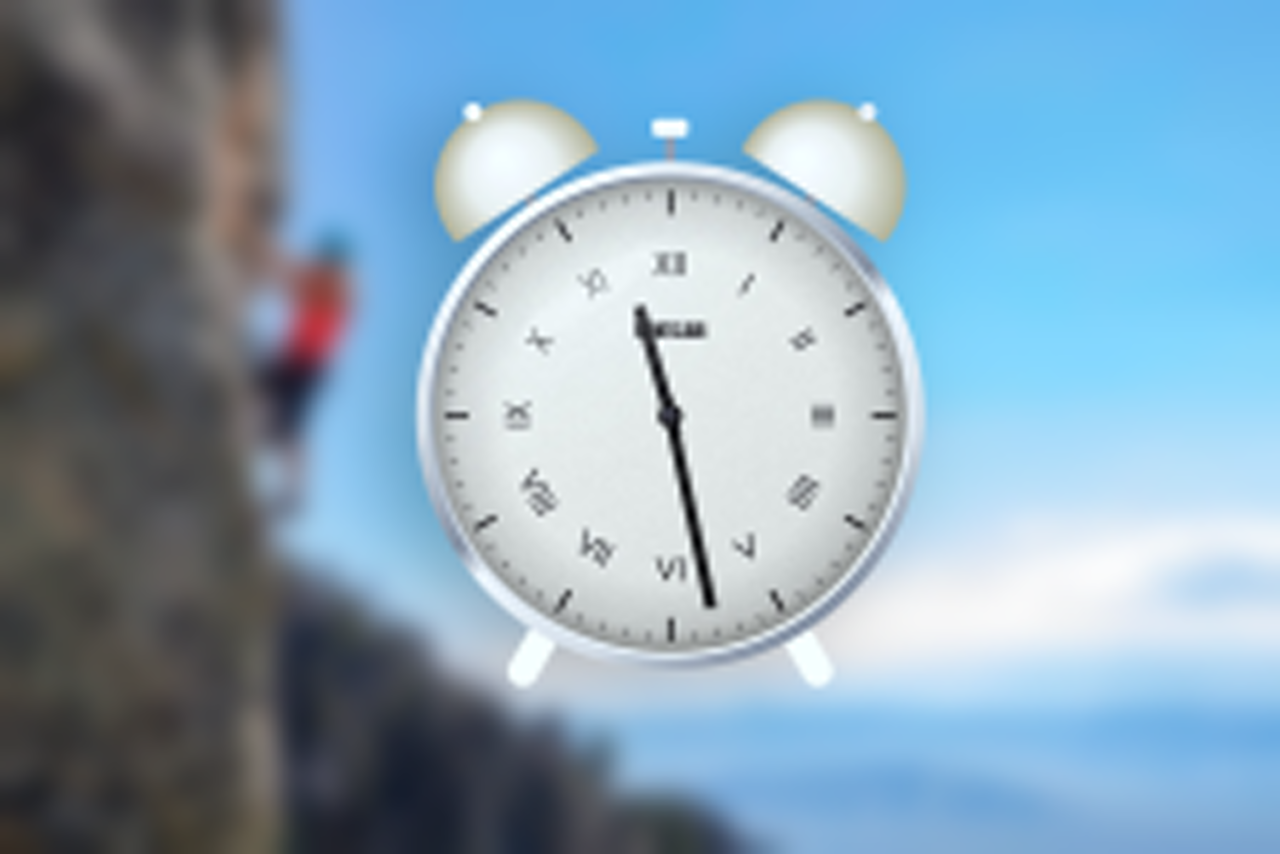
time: 11:28
